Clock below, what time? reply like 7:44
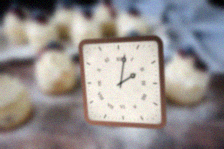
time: 2:02
